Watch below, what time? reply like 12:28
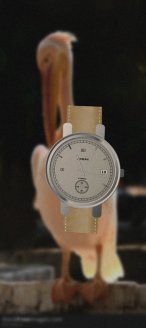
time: 11:17
